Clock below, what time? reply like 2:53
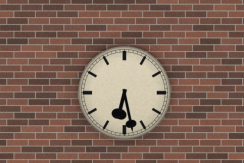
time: 6:28
